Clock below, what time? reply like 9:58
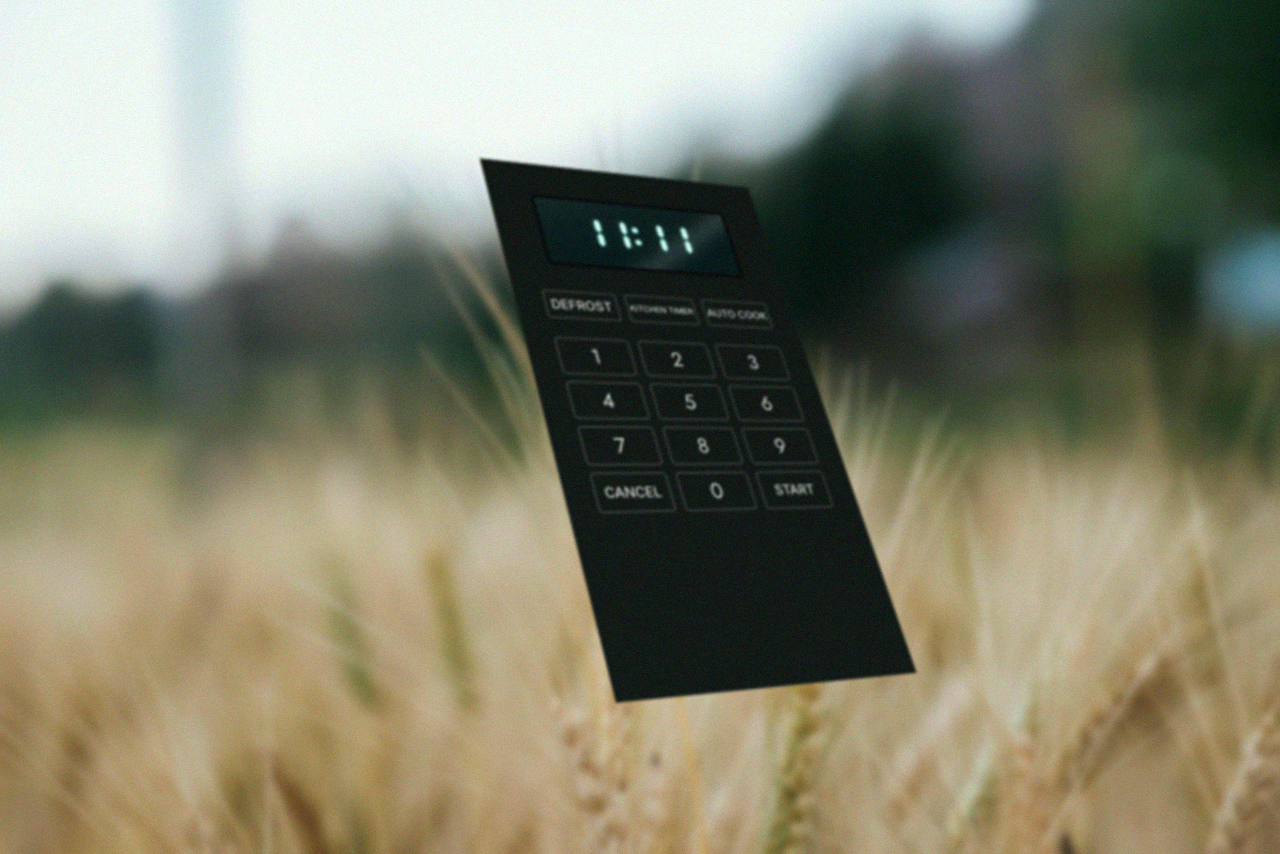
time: 11:11
